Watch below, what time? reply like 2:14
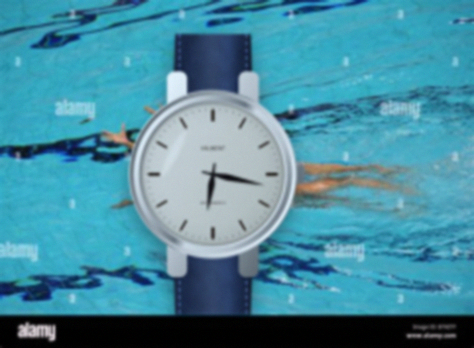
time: 6:17
